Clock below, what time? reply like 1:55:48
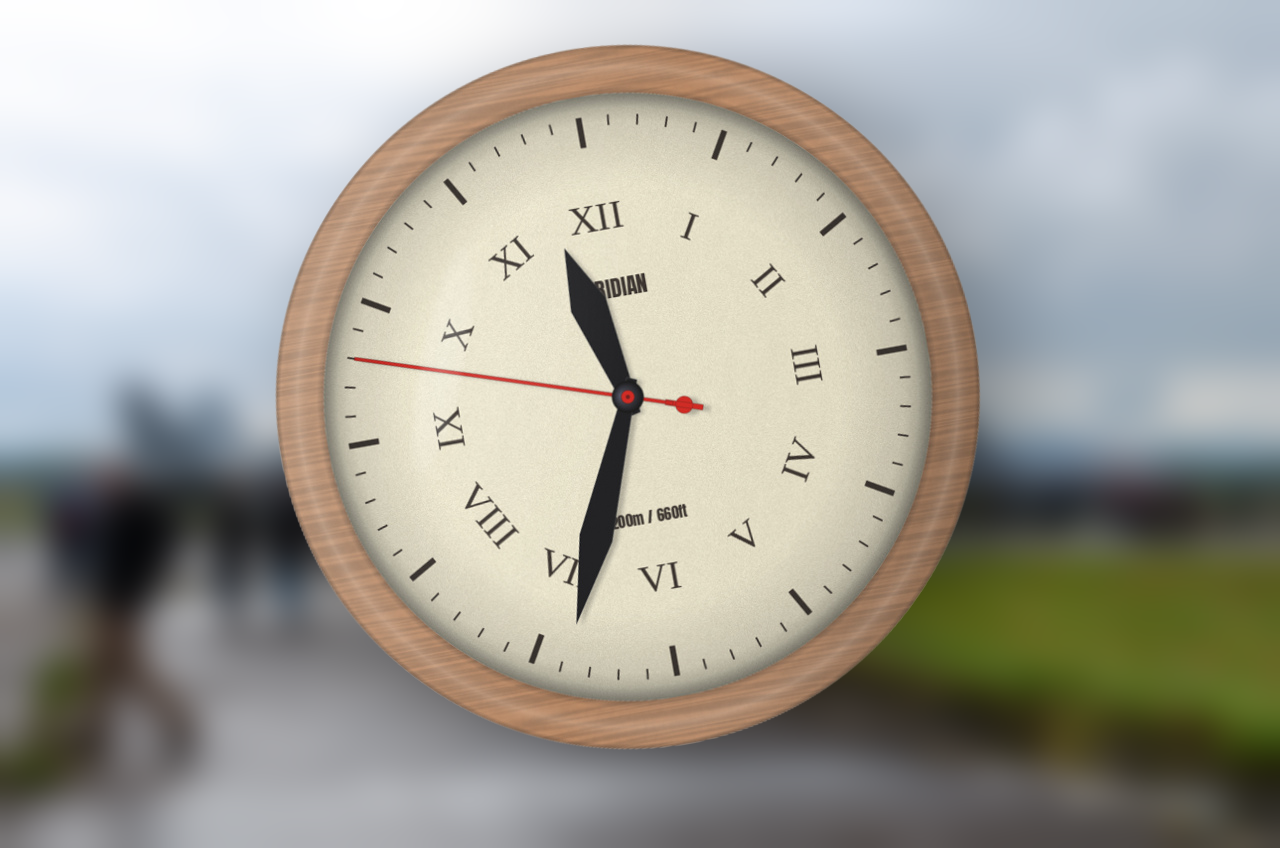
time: 11:33:48
